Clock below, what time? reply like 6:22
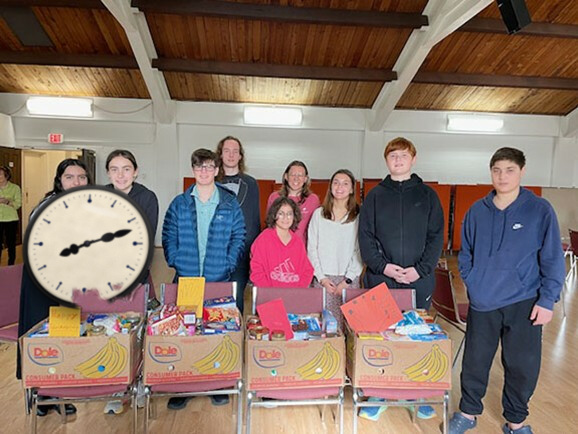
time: 8:12
